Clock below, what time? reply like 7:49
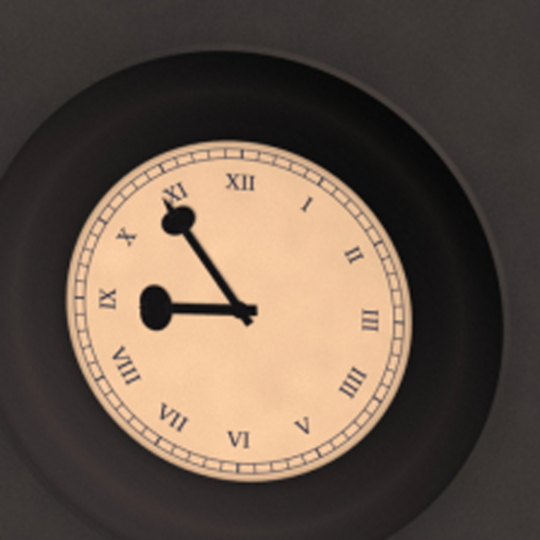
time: 8:54
